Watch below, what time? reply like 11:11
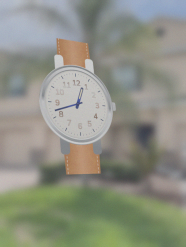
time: 12:42
